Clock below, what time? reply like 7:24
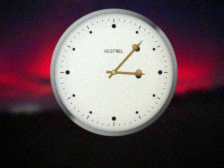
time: 3:07
